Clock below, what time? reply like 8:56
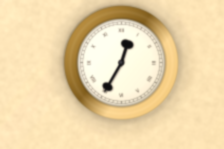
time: 12:35
